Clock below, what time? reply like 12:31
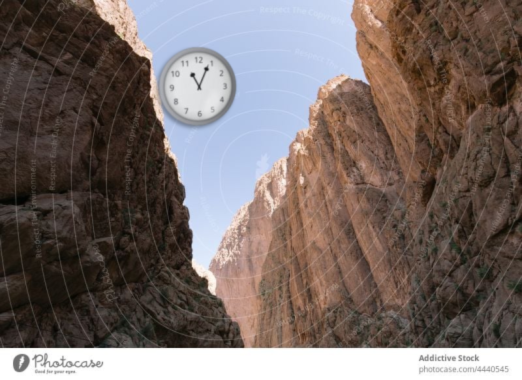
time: 11:04
